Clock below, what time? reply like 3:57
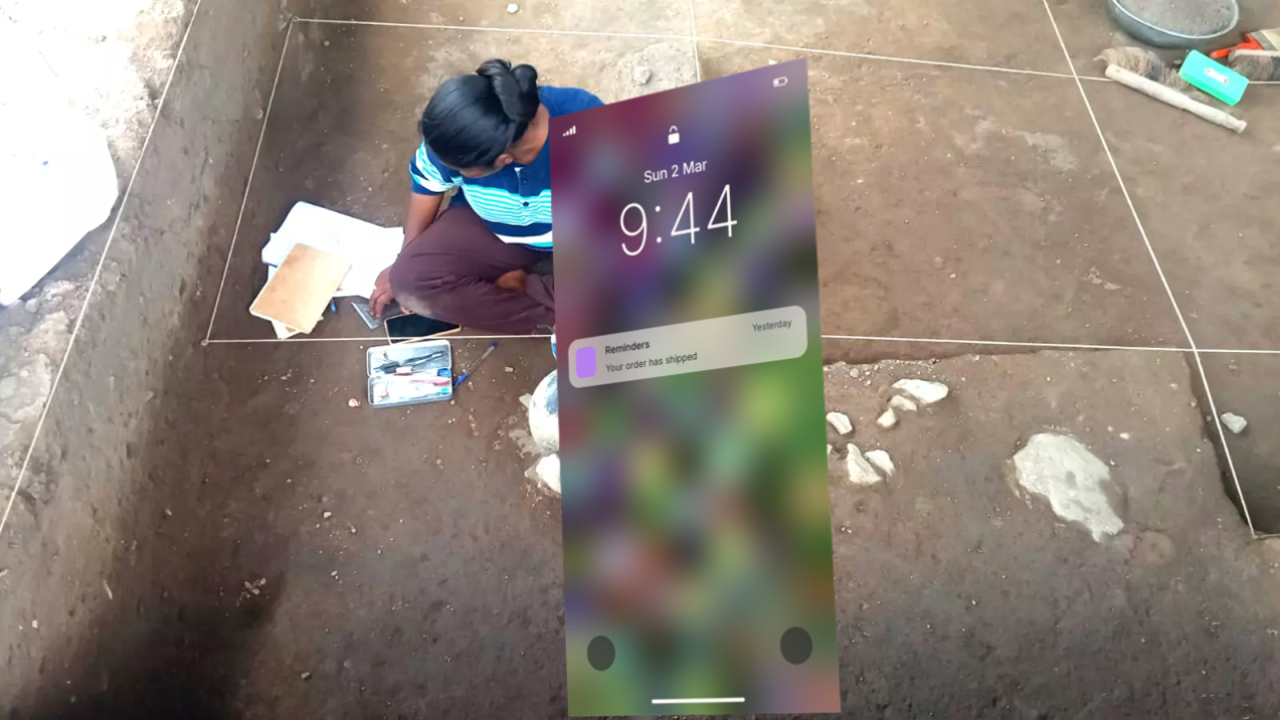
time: 9:44
